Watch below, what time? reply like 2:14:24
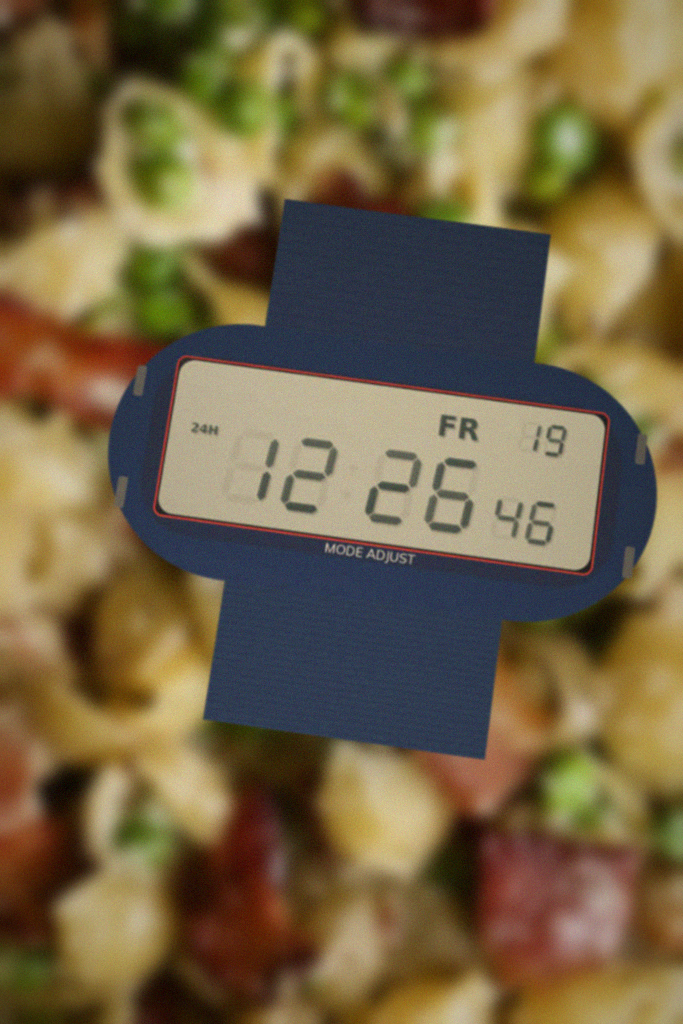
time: 12:26:46
